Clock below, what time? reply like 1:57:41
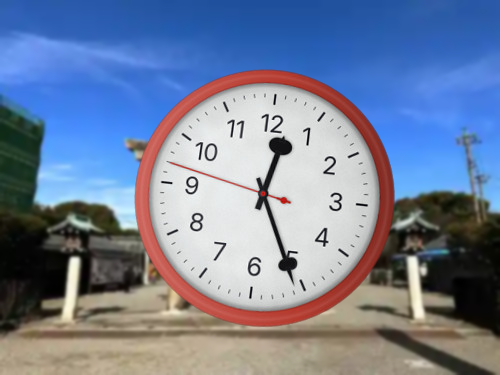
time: 12:25:47
